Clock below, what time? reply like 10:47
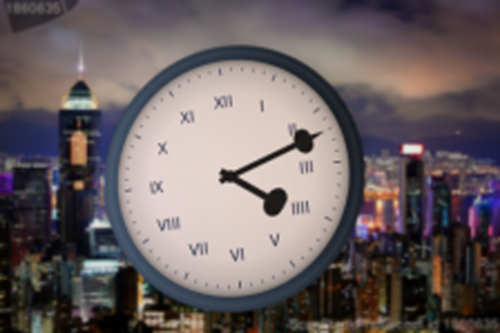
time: 4:12
